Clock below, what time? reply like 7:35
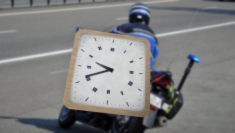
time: 9:41
